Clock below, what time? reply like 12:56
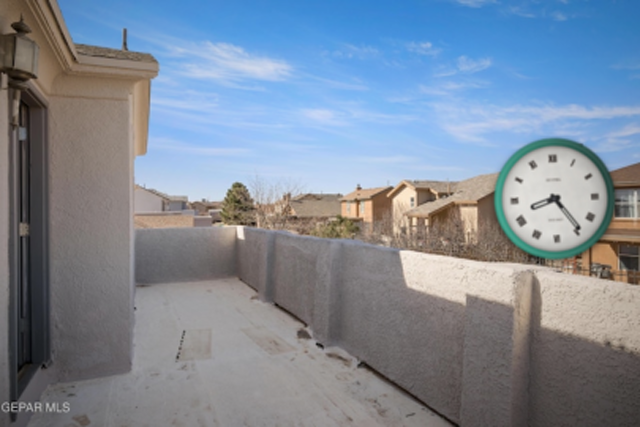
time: 8:24
